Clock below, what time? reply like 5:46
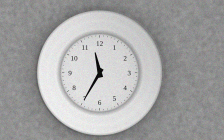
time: 11:35
